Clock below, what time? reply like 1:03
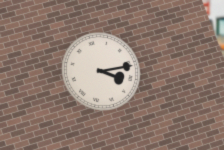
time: 4:16
